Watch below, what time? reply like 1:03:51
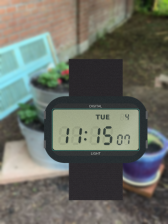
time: 11:15:07
